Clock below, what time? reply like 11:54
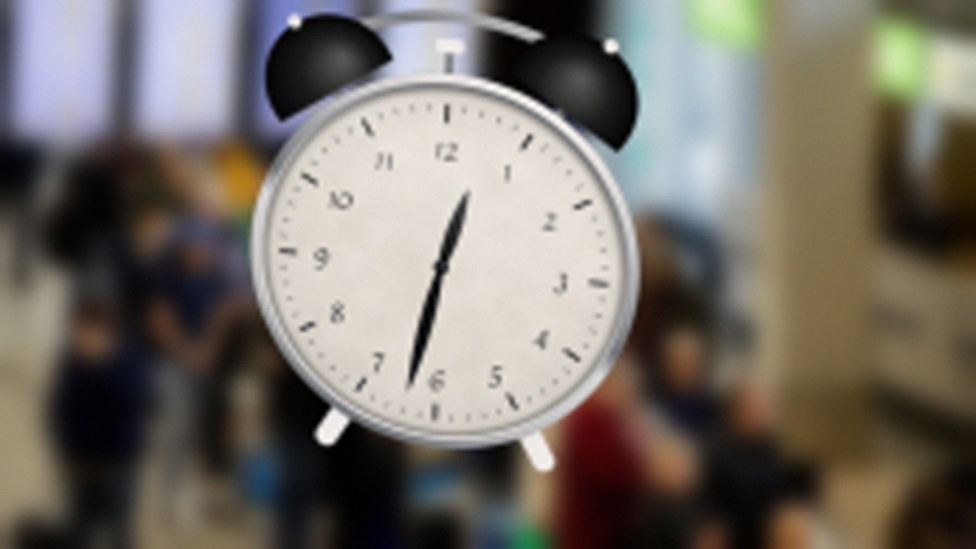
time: 12:32
